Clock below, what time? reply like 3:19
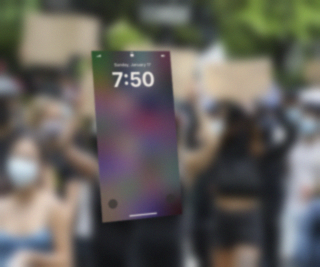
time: 7:50
